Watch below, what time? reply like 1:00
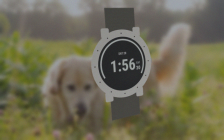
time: 1:56
